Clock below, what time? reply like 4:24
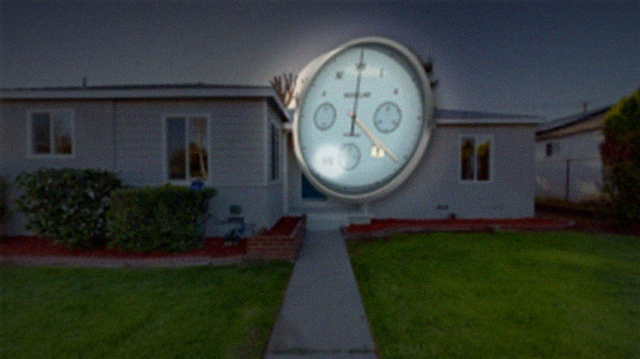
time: 4:21
